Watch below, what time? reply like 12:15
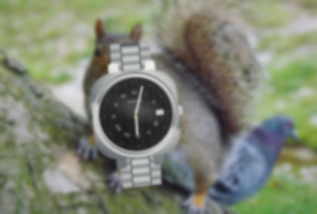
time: 6:03
